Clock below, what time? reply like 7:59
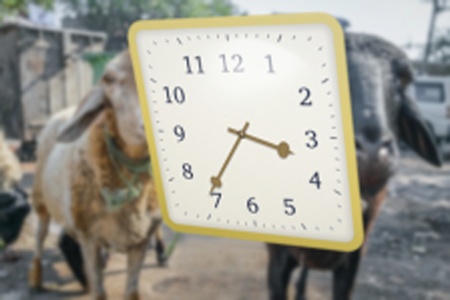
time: 3:36
